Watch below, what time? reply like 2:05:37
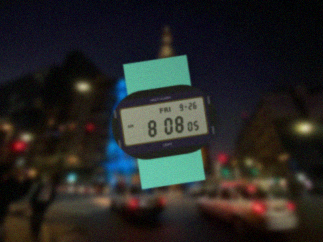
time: 8:08:05
